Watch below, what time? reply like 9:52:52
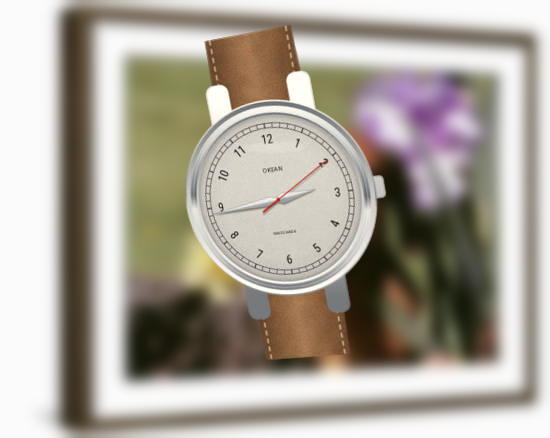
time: 2:44:10
